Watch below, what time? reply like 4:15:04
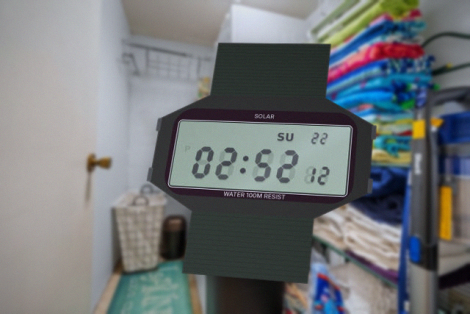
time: 2:52:12
